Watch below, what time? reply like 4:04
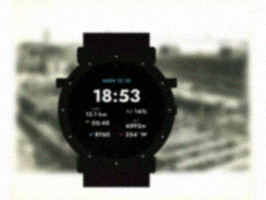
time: 18:53
